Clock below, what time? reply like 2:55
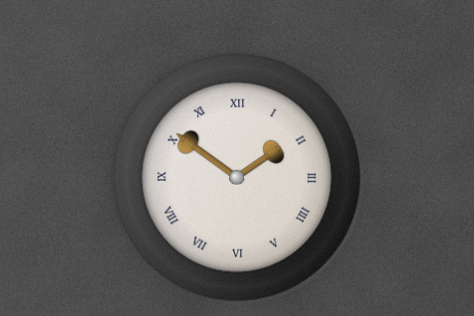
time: 1:51
